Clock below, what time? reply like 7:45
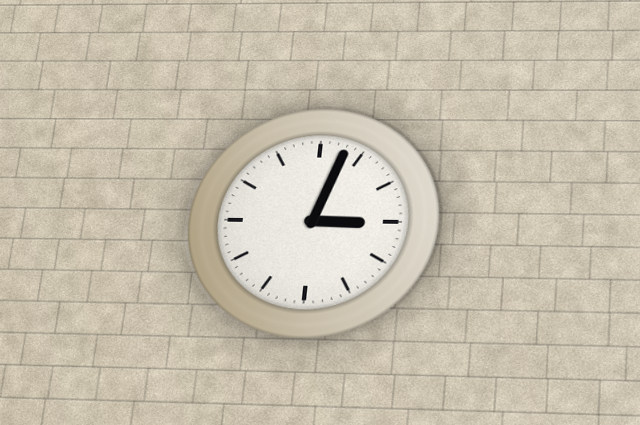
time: 3:03
